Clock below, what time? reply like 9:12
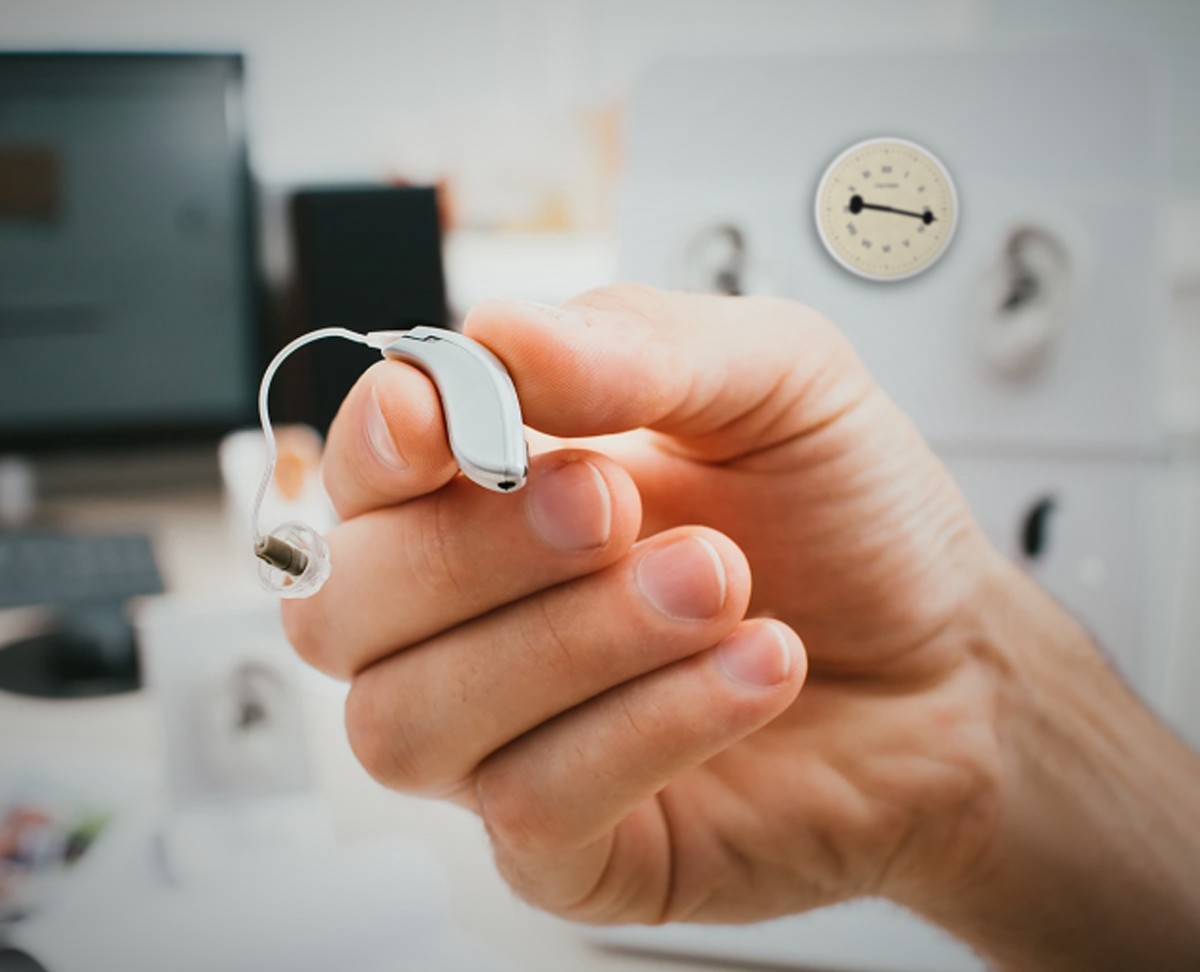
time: 9:17
